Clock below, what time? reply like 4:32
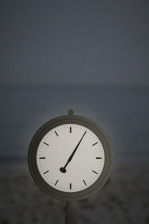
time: 7:05
